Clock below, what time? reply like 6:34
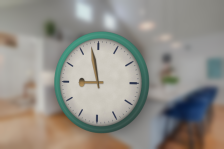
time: 8:58
